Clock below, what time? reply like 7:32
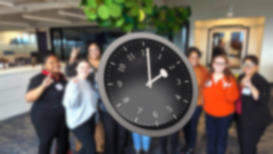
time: 2:01
